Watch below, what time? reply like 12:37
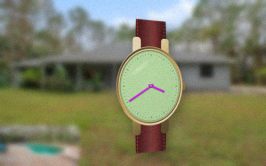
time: 3:40
